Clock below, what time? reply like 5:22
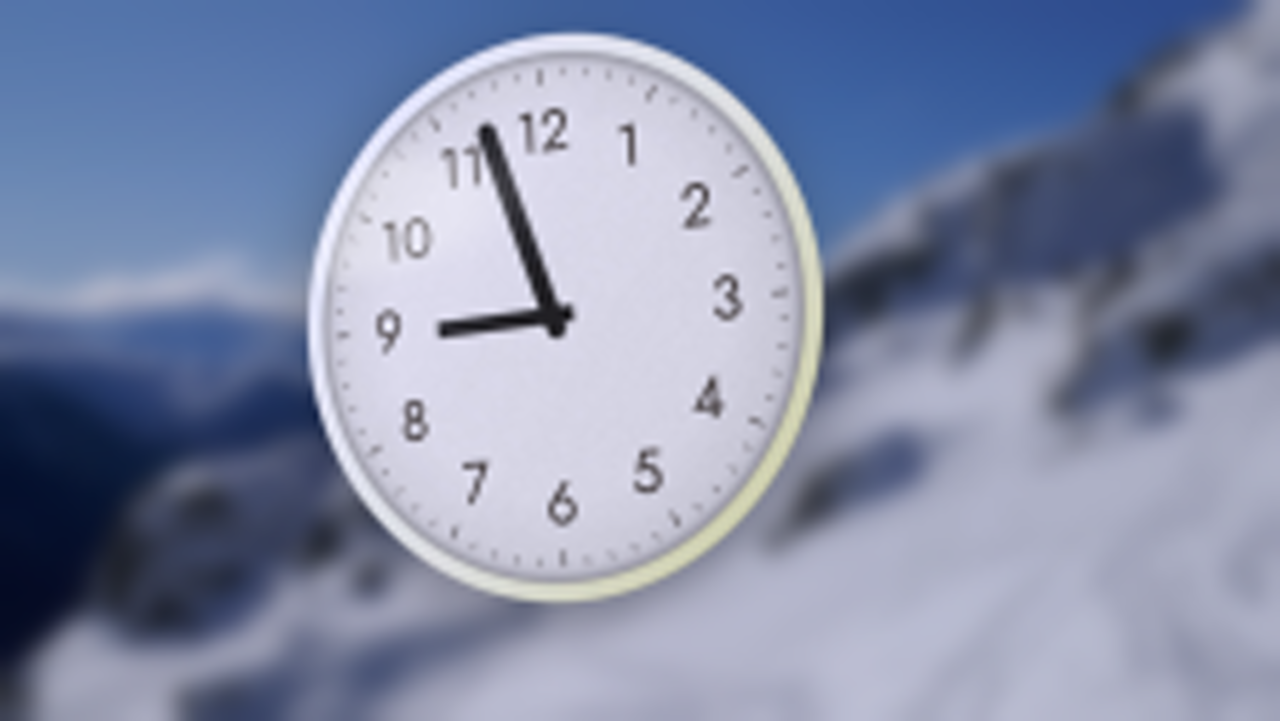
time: 8:57
